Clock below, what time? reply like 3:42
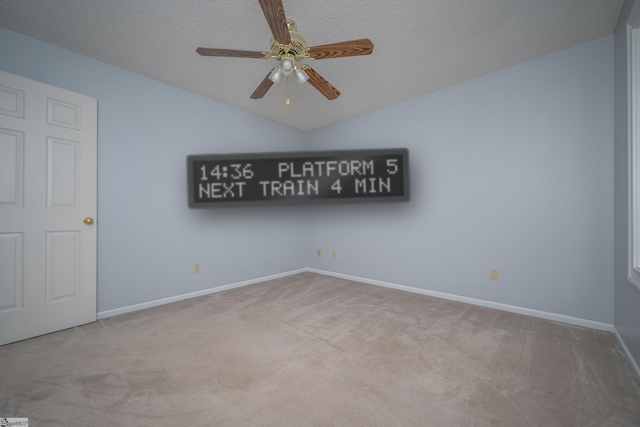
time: 14:36
